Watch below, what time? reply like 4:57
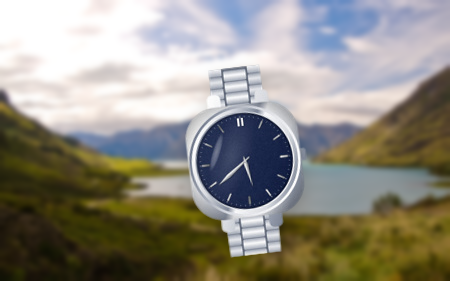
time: 5:39
